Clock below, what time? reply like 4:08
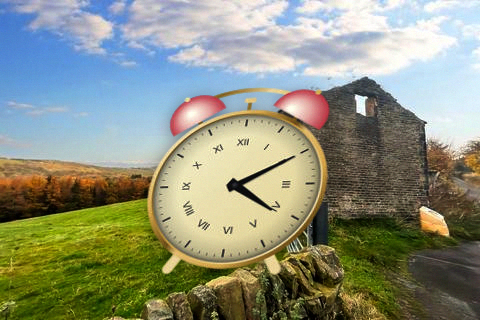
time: 4:10
